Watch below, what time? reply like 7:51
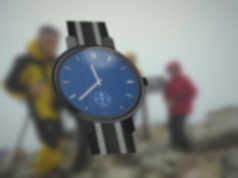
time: 11:38
